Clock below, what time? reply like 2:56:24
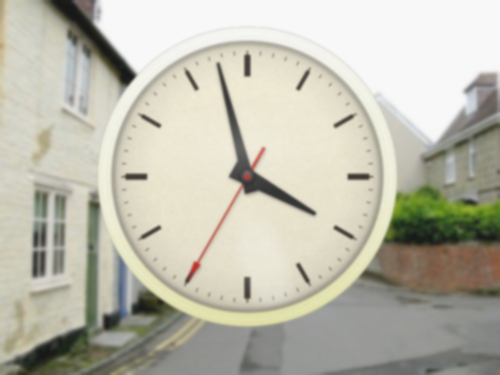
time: 3:57:35
